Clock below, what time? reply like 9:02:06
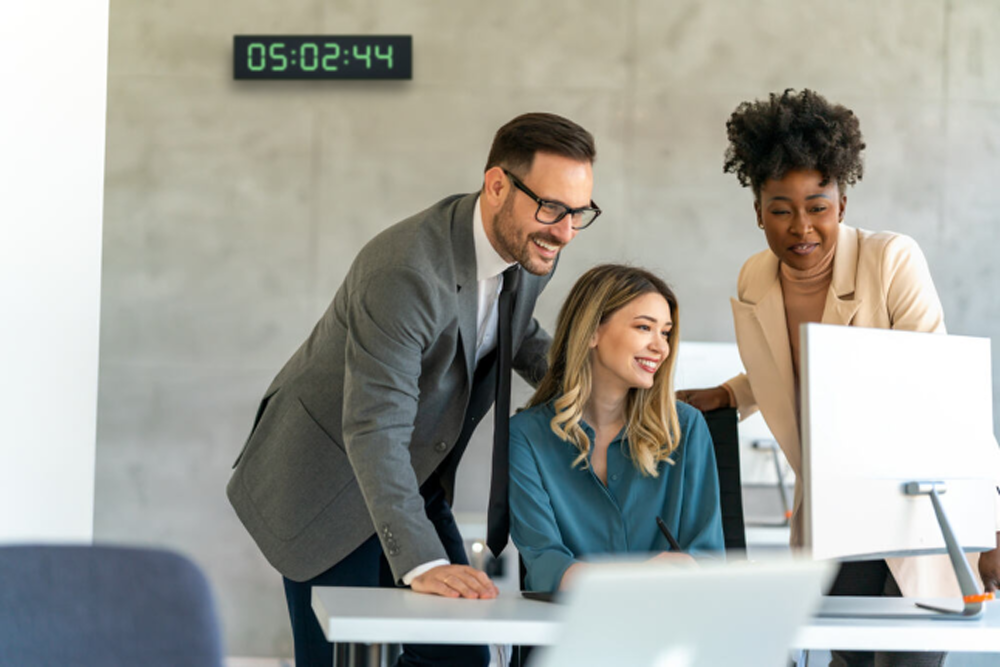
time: 5:02:44
